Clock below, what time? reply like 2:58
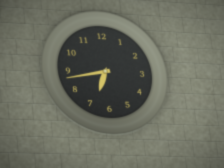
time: 6:43
